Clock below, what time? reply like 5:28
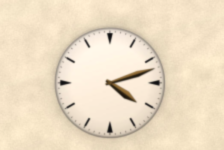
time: 4:12
